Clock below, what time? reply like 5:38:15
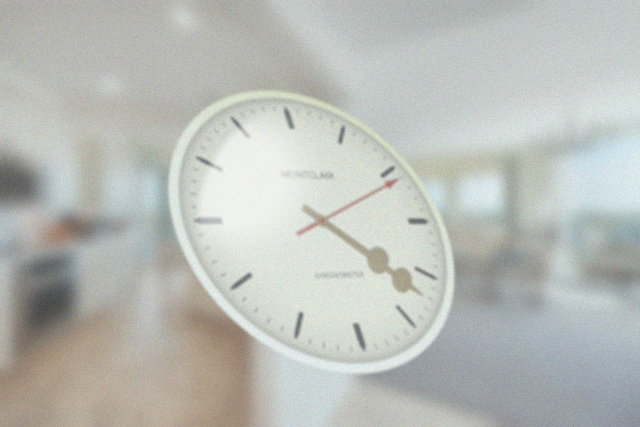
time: 4:22:11
